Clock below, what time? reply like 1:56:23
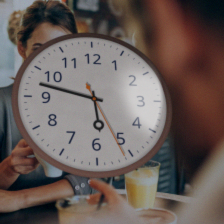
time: 5:47:26
